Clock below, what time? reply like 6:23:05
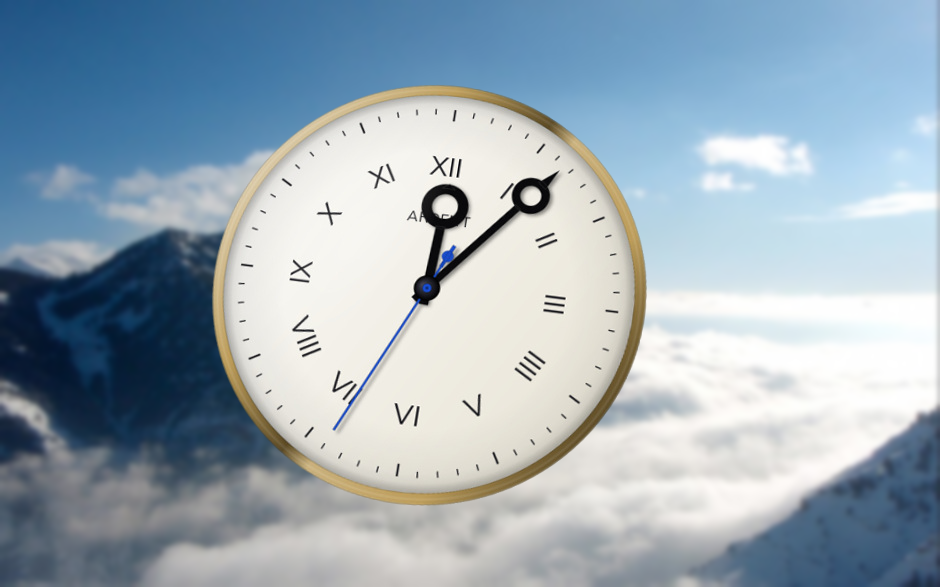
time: 12:06:34
